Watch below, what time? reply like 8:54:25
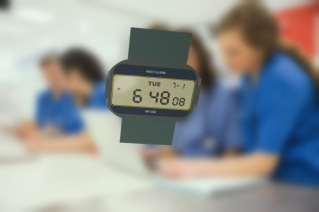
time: 6:48:08
